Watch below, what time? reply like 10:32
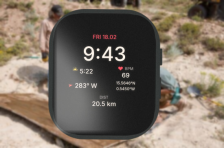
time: 9:43
